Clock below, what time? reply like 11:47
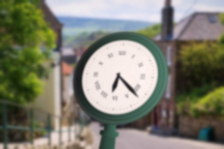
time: 6:22
